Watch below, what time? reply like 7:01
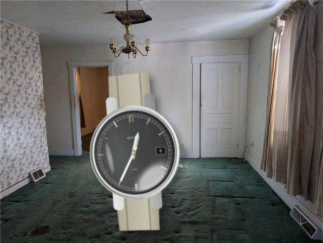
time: 12:35
